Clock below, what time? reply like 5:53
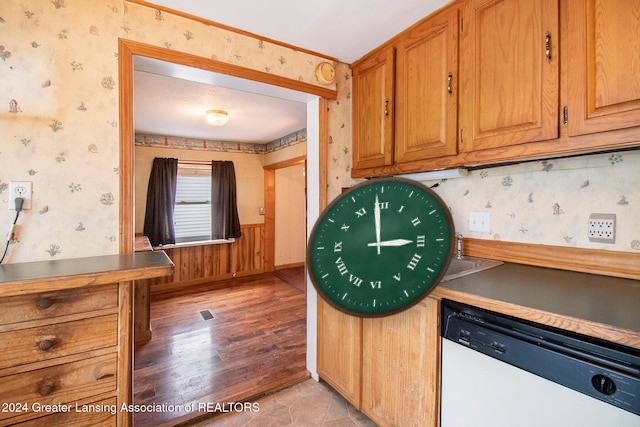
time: 2:59
